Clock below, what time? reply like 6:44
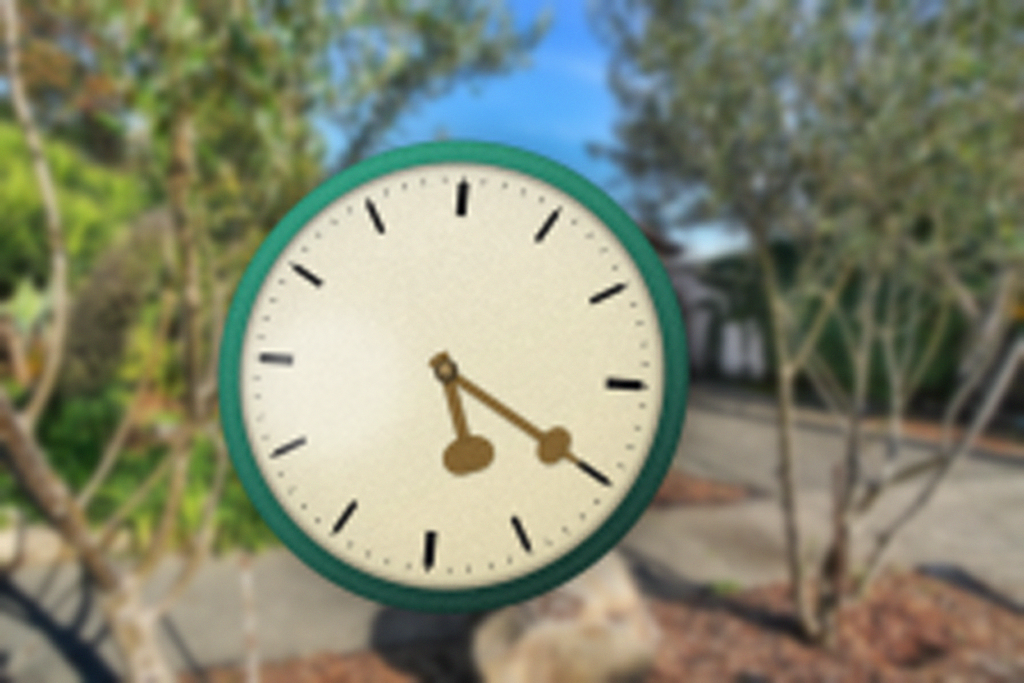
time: 5:20
